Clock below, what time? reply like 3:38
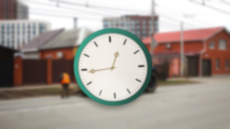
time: 12:44
